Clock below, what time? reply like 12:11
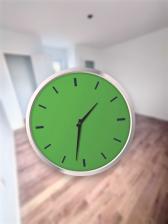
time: 1:32
